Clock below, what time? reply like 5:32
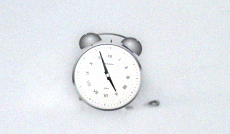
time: 4:56
